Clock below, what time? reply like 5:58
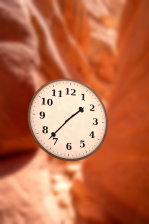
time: 1:37
